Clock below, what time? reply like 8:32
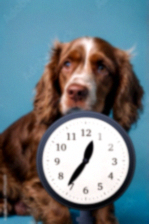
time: 12:36
